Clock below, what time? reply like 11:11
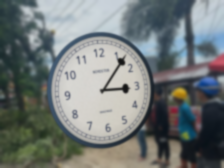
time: 3:07
